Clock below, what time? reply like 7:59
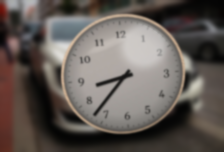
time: 8:37
